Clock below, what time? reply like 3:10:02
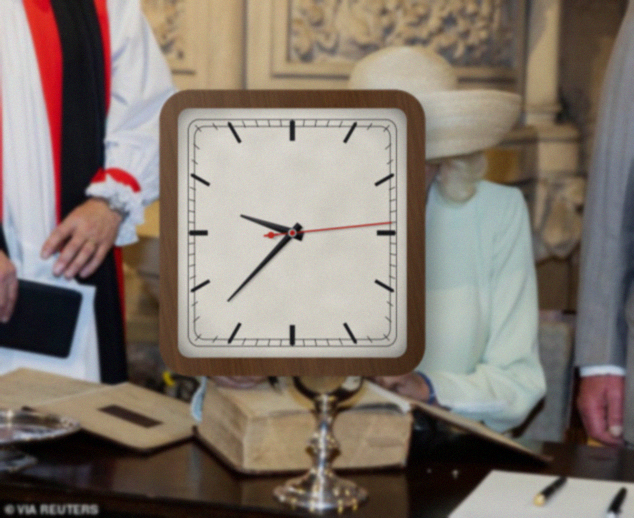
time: 9:37:14
